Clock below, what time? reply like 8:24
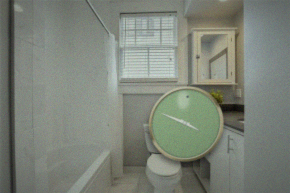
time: 3:48
